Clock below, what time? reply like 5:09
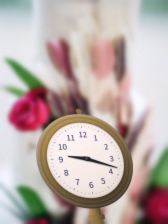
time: 9:18
